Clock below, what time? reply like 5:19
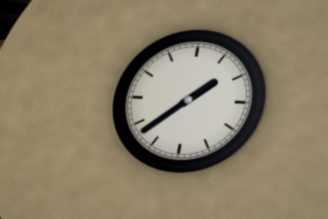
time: 1:38
